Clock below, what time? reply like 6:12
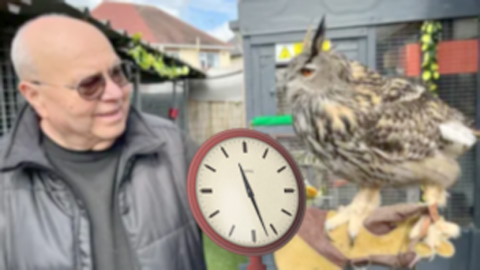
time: 11:27
